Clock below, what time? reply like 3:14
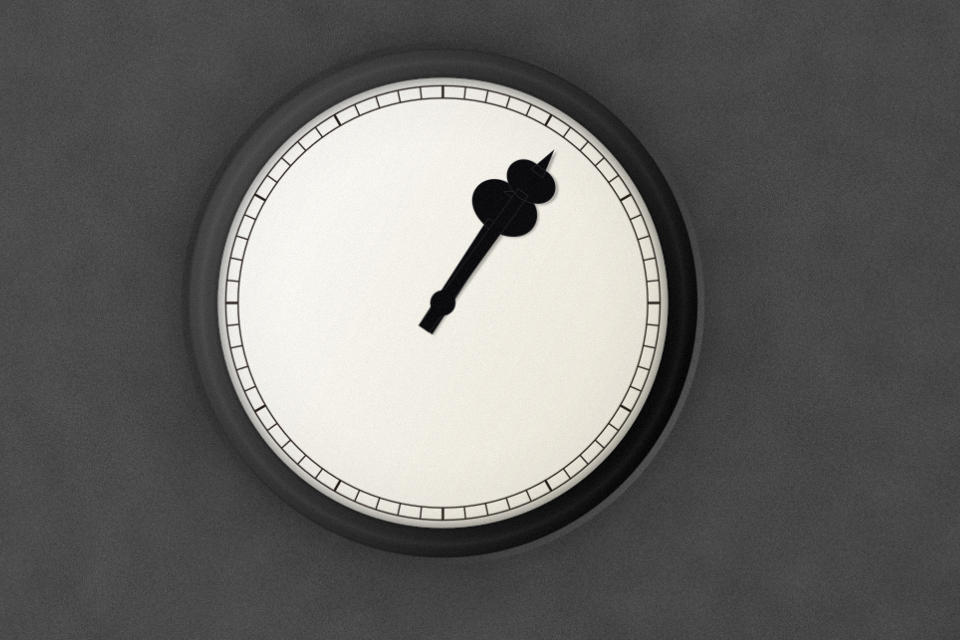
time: 1:06
